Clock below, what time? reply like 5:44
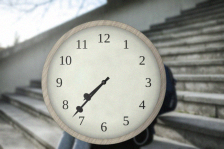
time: 7:37
